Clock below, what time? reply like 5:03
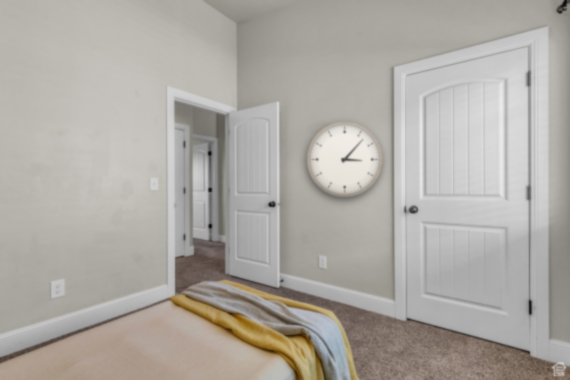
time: 3:07
